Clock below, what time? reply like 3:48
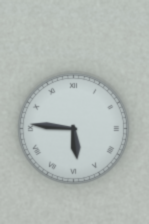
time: 5:46
